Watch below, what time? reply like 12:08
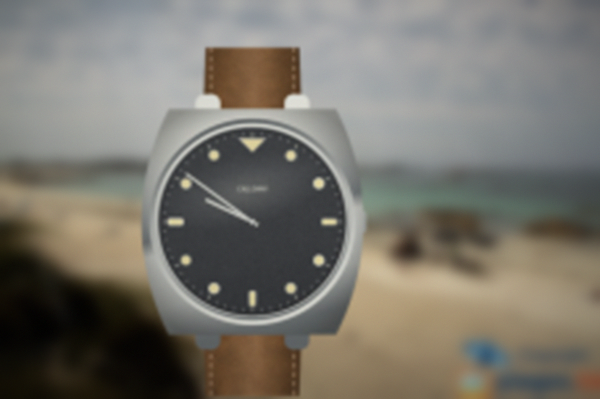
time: 9:51
